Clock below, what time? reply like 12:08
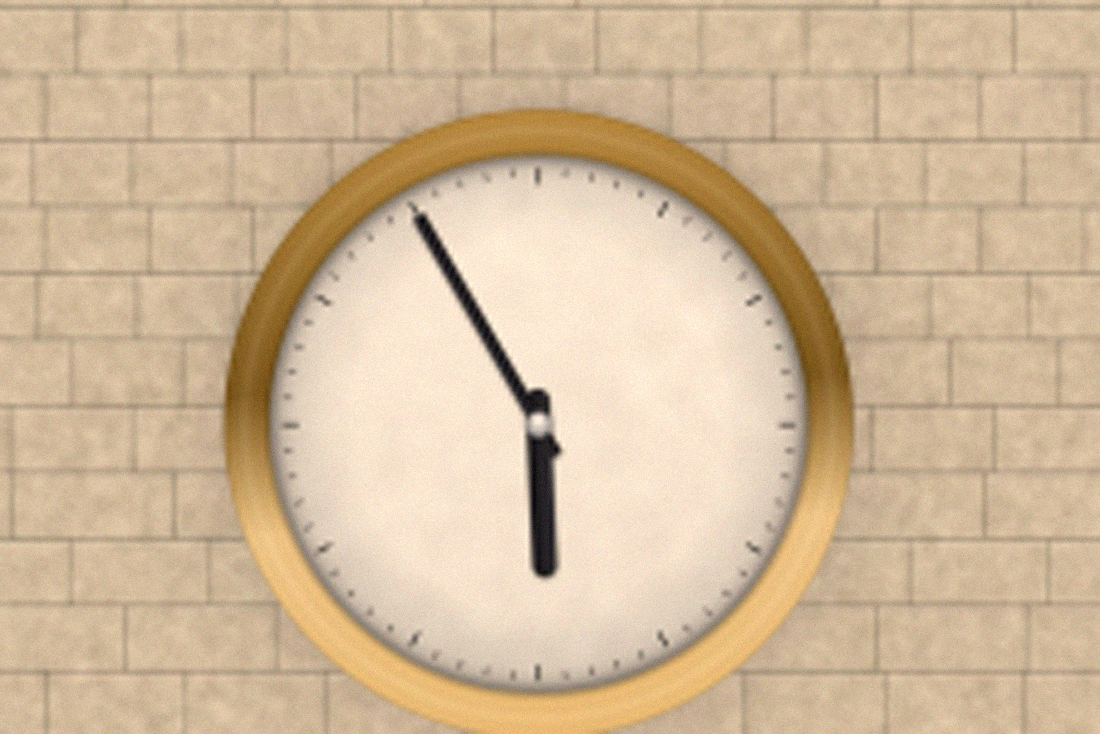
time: 5:55
